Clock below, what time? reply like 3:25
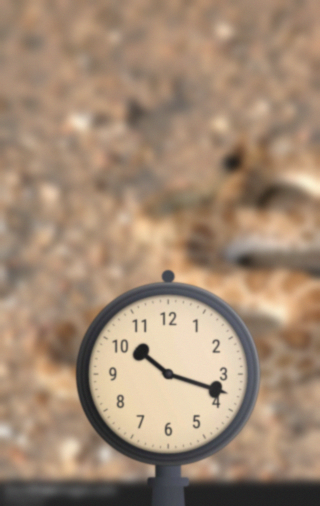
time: 10:18
